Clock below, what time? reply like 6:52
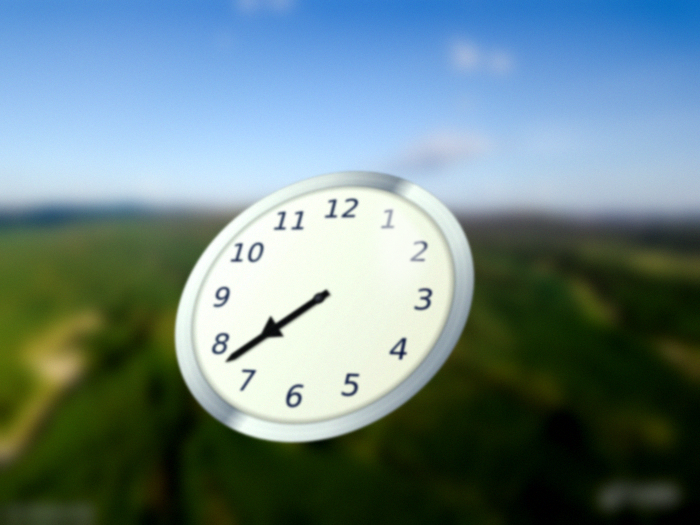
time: 7:38
